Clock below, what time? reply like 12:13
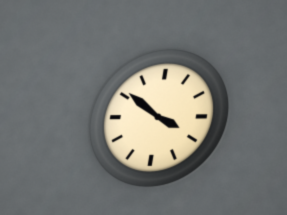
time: 3:51
